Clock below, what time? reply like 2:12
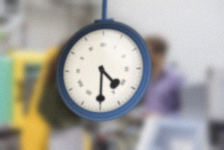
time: 4:30
